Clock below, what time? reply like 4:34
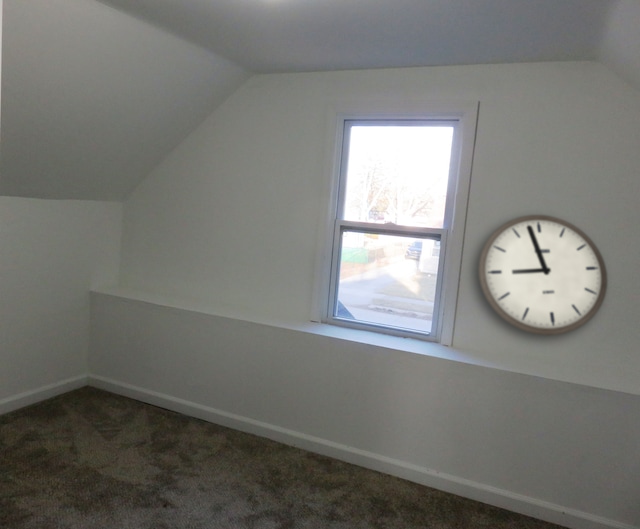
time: 8:58
